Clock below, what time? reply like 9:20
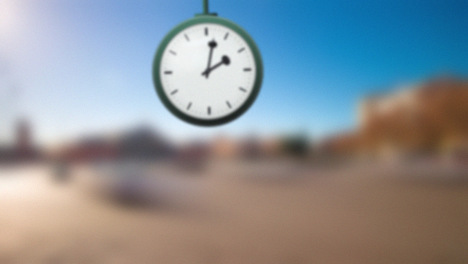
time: 2:02
